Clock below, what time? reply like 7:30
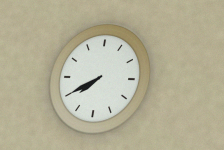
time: 7:40
